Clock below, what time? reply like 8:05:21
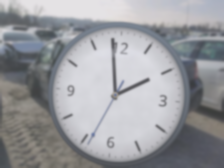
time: 1:58:34
